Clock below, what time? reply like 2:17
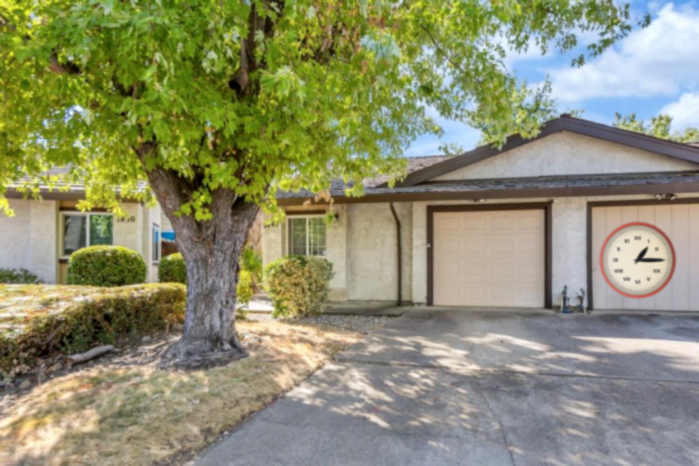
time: 1:15
